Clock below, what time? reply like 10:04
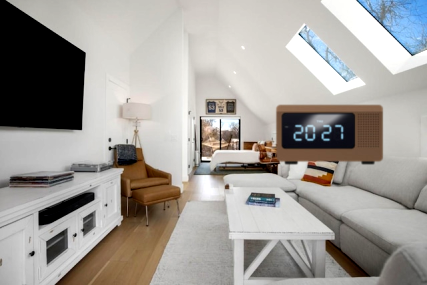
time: 20:27
